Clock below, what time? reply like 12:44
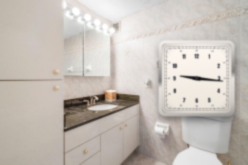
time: 9:16
